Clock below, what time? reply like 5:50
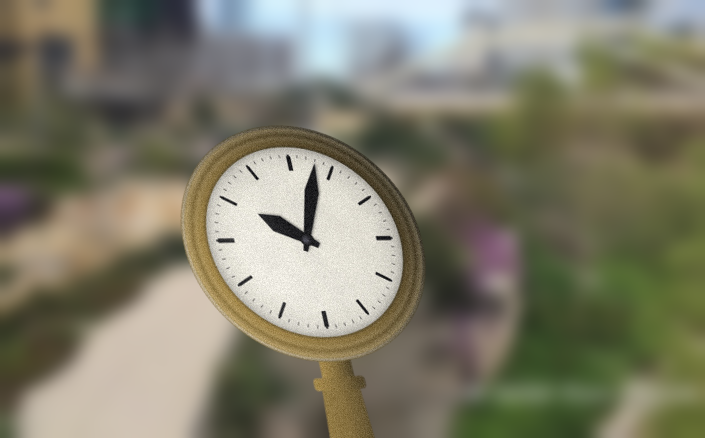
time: 10:03
